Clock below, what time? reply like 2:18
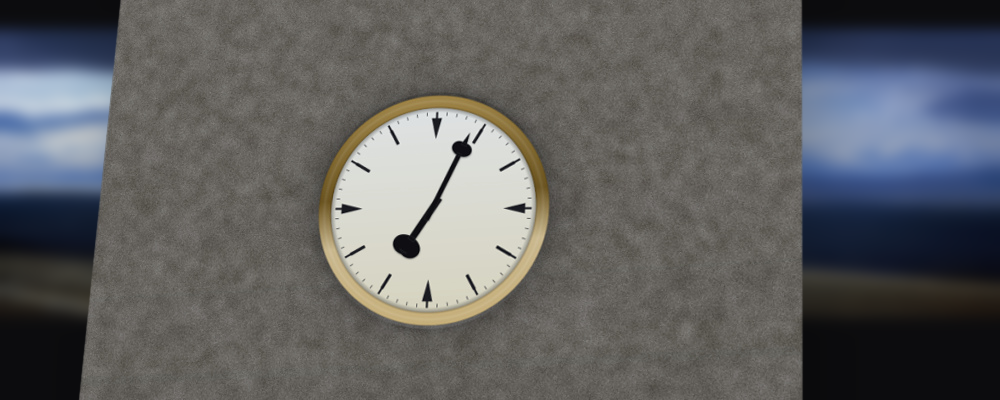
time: 7:04
